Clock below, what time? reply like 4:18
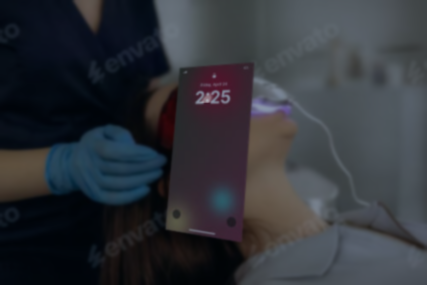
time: 2:25
